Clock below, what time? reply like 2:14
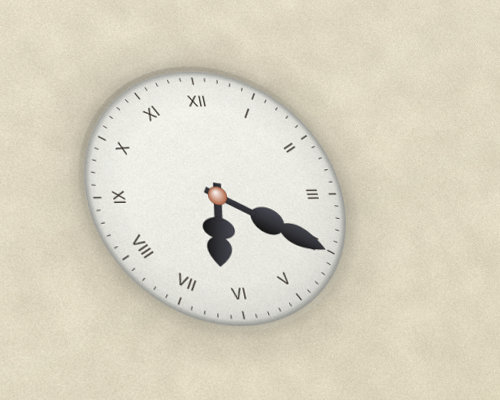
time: 6:20
